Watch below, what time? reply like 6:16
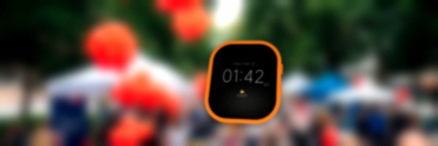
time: 1:42
